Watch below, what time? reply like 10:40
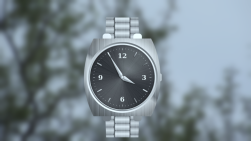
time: 3:55
